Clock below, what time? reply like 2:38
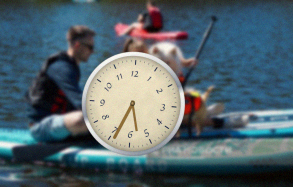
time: 5:34
